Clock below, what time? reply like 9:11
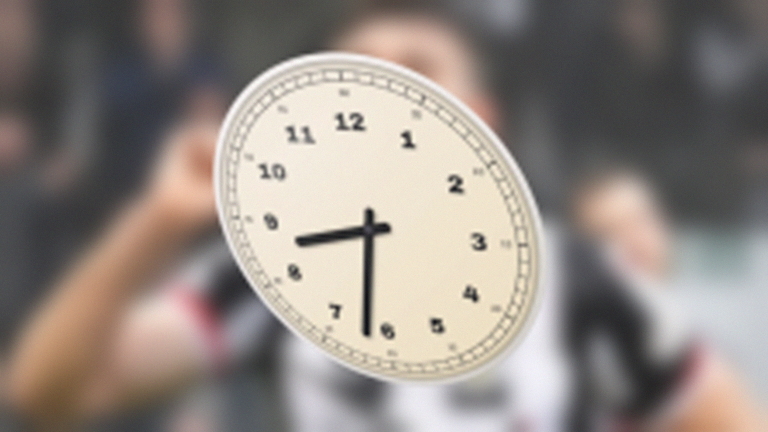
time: 8:32
